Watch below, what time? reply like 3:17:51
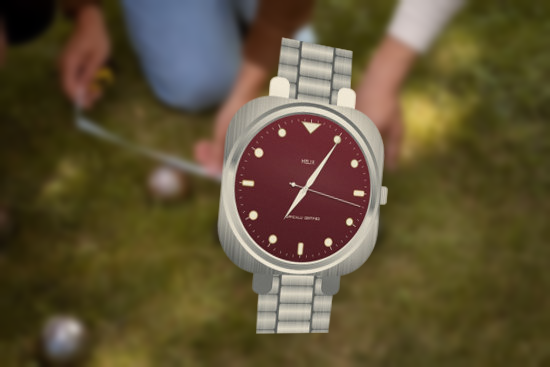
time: 7:05:17
